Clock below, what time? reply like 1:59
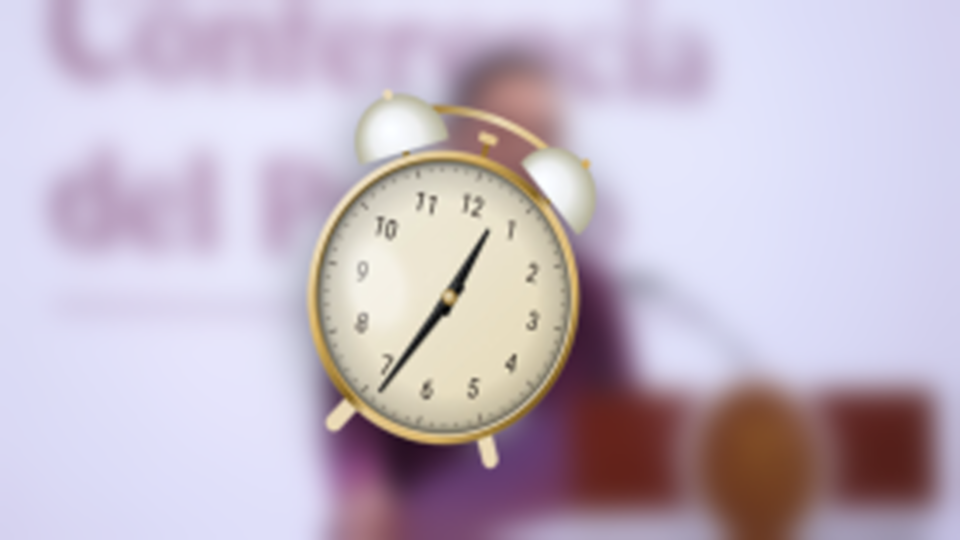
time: 12:34
